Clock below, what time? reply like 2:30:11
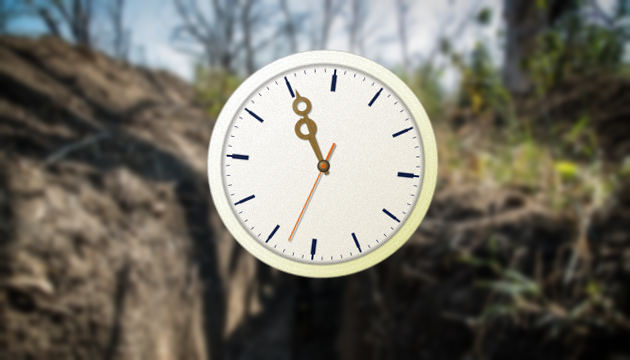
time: 10:55:33
